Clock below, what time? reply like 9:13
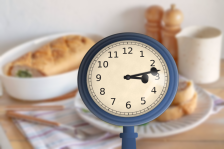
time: 3:13
